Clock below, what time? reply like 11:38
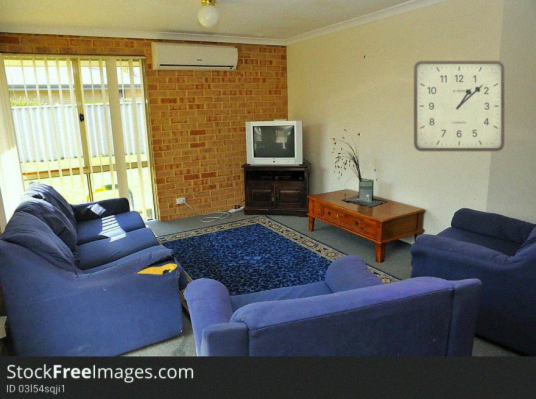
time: 1:08
